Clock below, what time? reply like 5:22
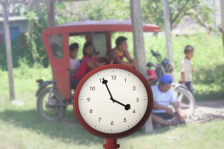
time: 3:56
